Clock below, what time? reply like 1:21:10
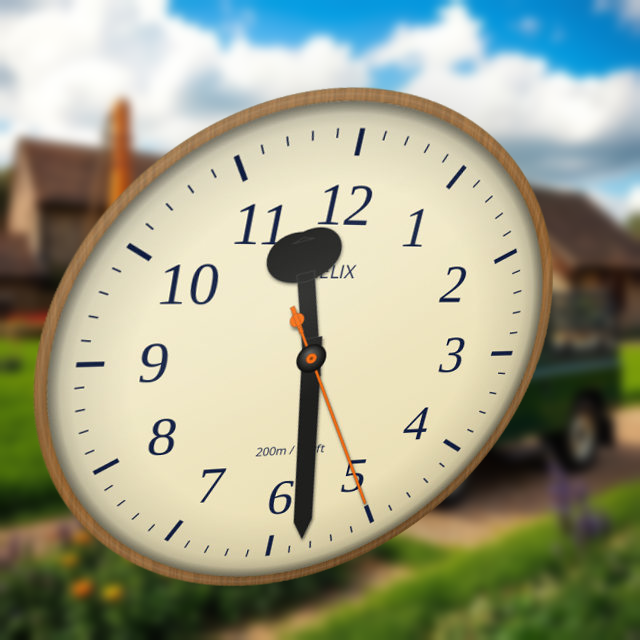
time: 11:28:25
